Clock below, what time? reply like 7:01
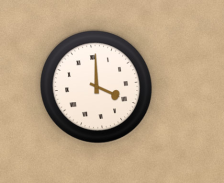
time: 4:01
